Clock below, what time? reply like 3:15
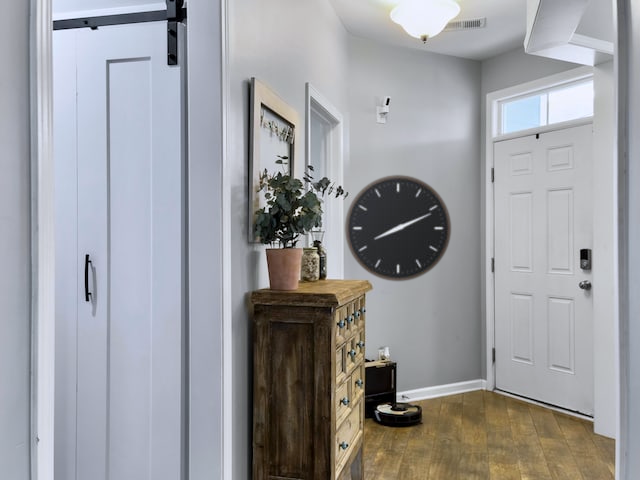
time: 8:11
